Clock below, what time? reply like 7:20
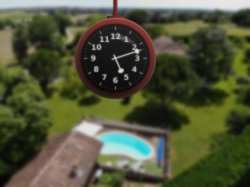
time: 5:12
